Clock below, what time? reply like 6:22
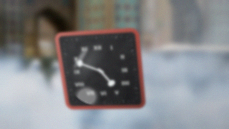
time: 4:49
